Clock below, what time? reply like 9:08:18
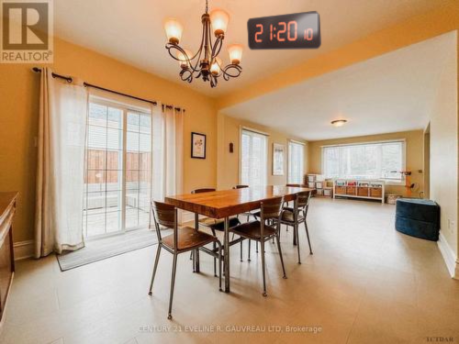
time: 21:20:10
